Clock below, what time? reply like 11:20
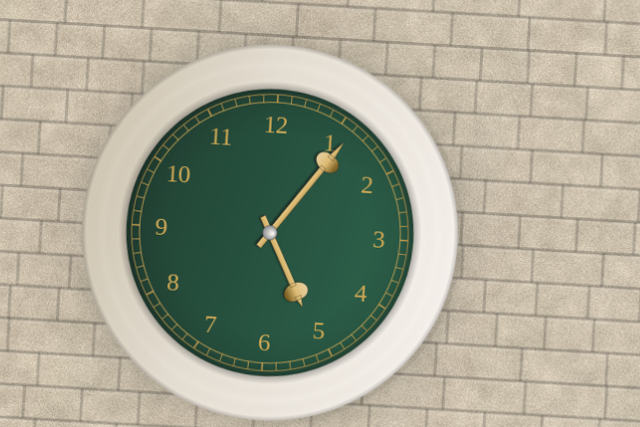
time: 5:06
